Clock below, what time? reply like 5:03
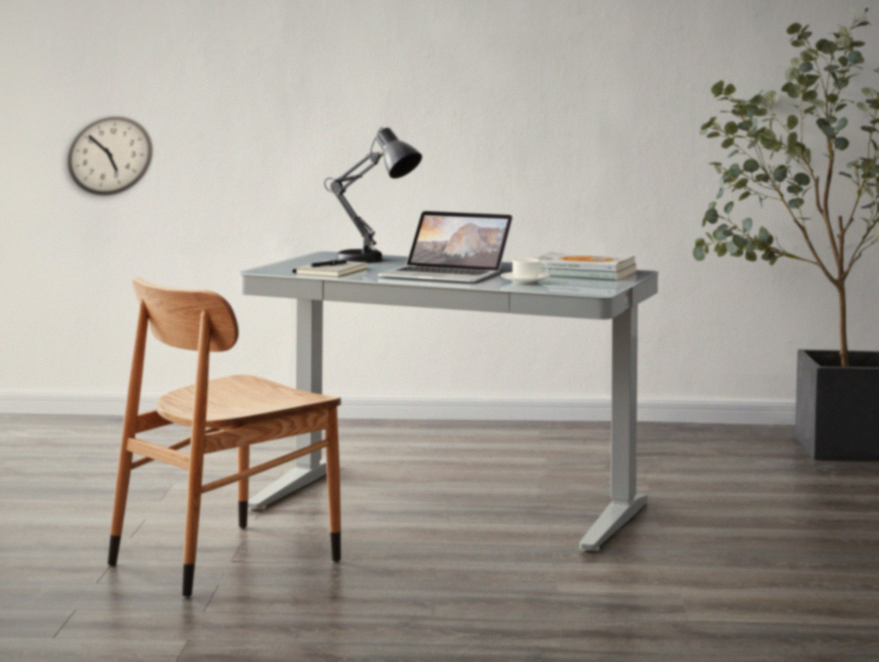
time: 4:51
